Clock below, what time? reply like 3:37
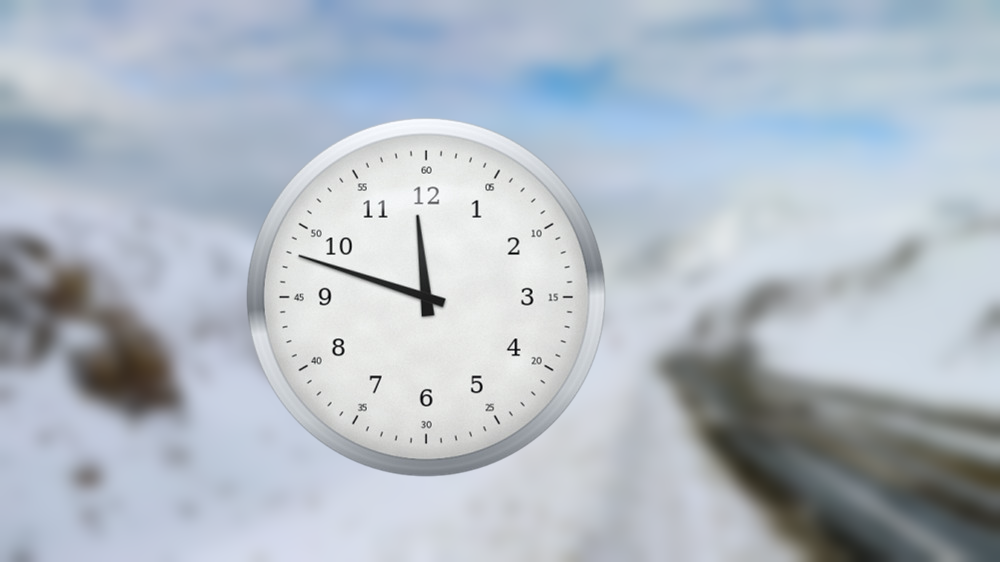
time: 11:48
